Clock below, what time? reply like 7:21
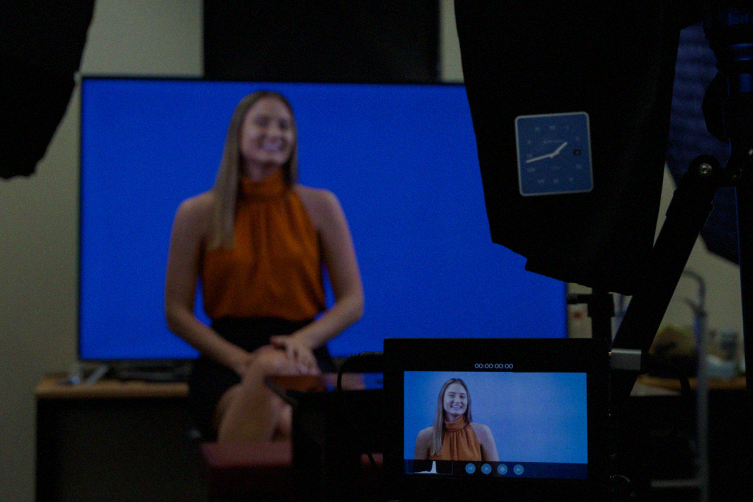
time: 1:43
